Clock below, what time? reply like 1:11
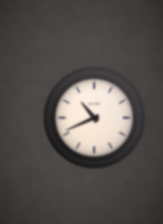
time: 10:41
